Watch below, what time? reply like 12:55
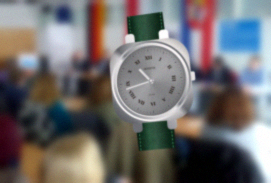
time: 10:43
